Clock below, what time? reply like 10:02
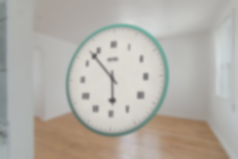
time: 5:53
